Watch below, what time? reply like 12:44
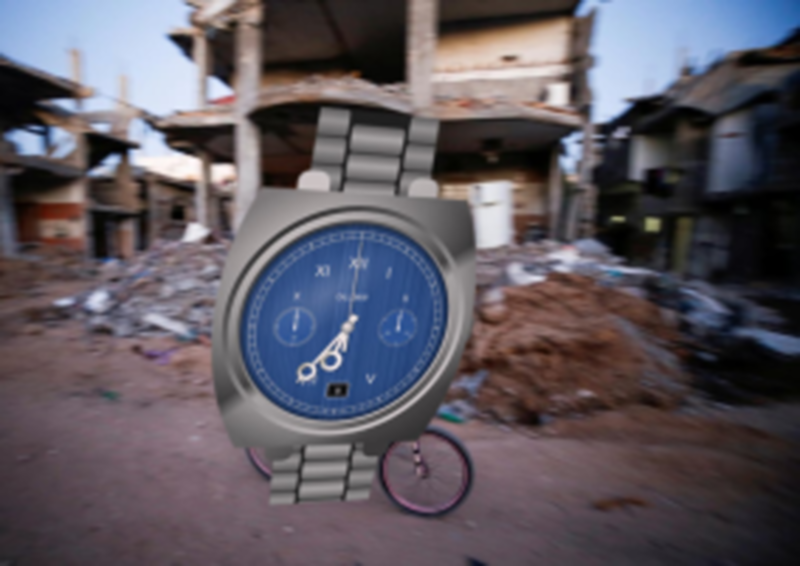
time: 6:36
